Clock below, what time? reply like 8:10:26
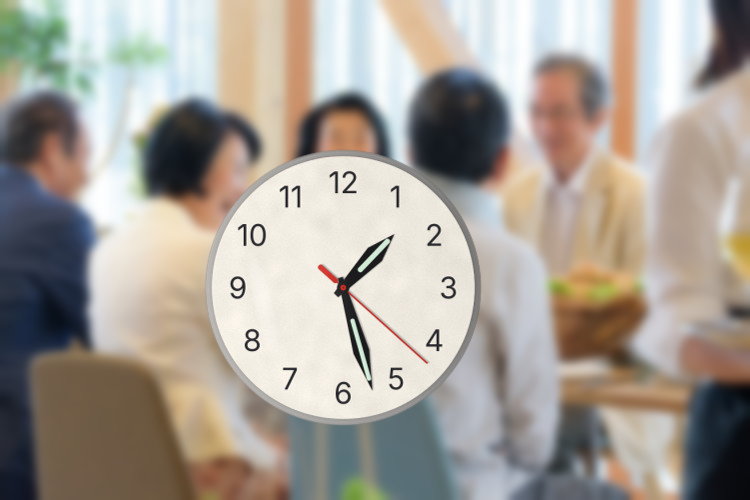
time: 1:27:22
